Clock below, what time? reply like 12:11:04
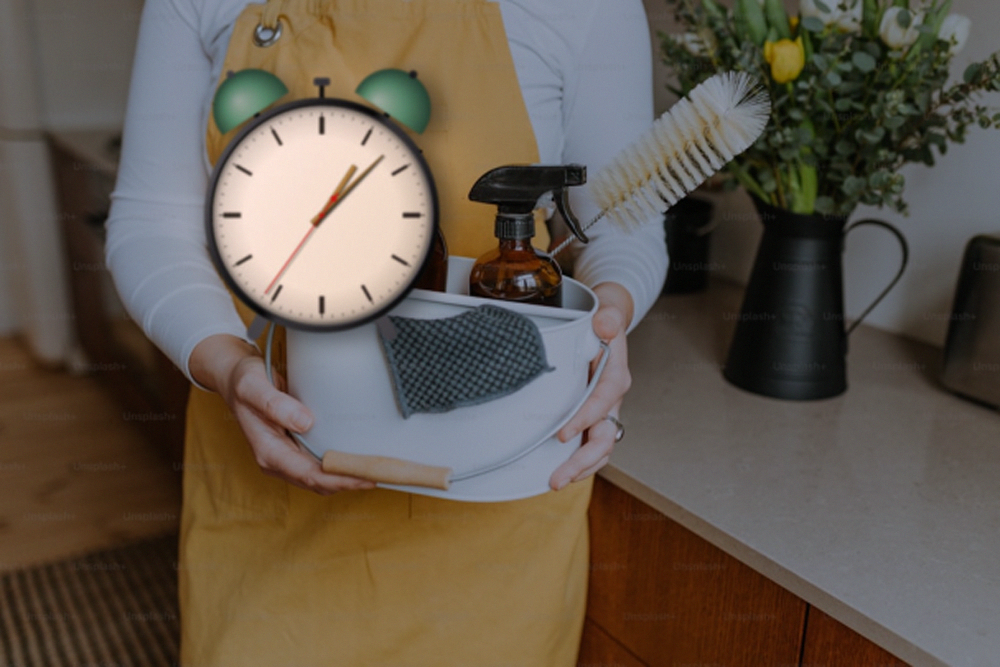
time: 1:07:36
